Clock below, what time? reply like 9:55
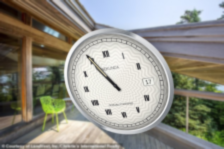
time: 10:55
